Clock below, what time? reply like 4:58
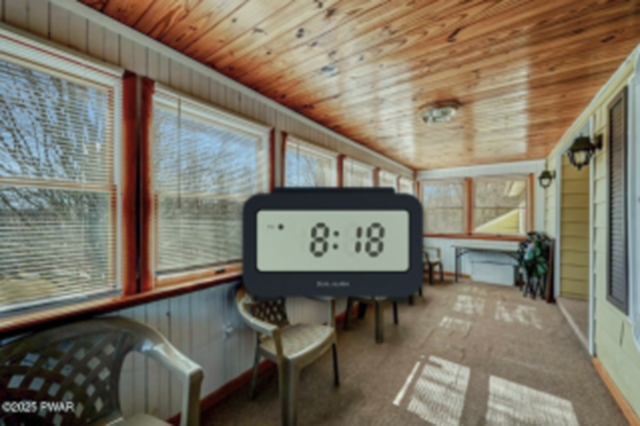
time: 8:18
